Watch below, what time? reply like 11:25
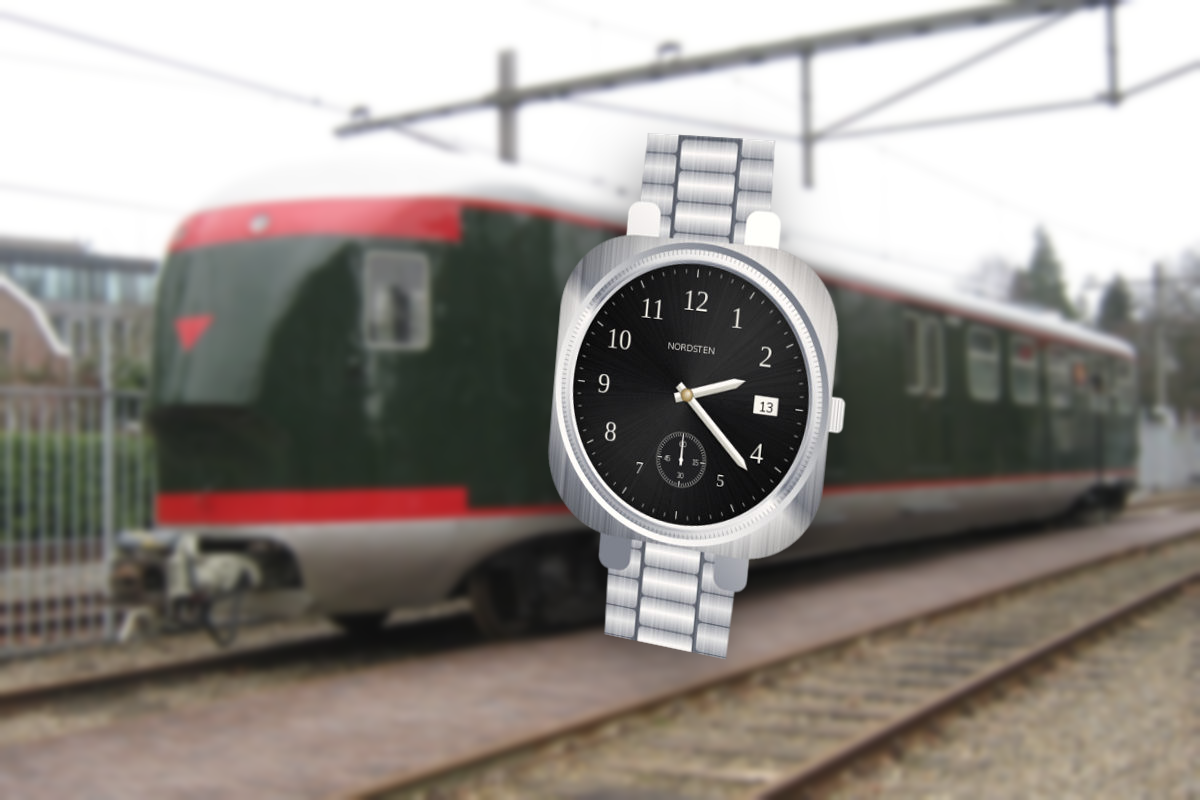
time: 2:22
